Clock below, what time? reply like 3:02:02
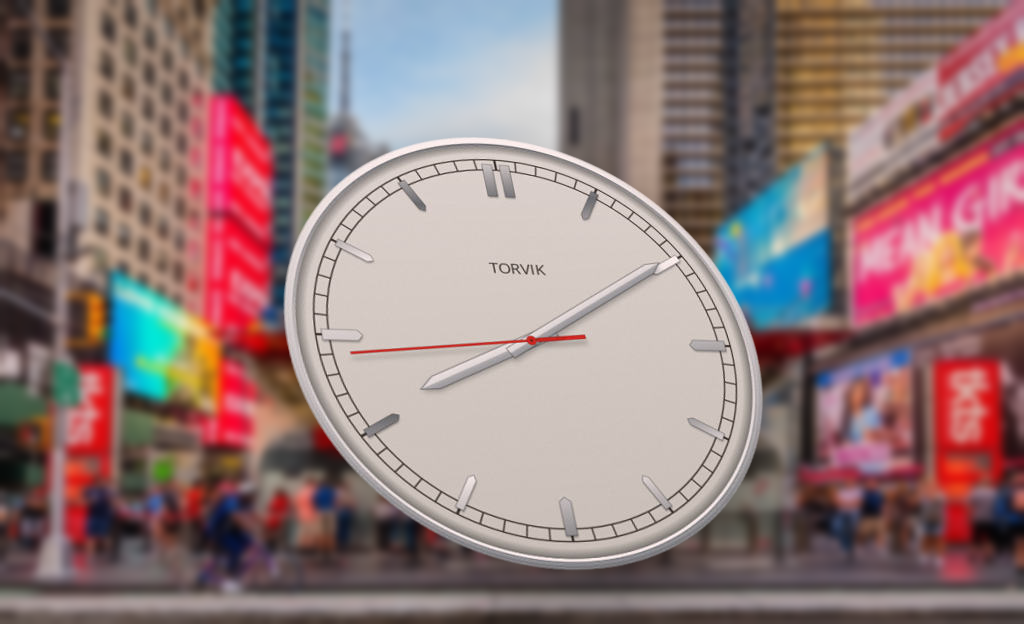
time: 8:09:44
